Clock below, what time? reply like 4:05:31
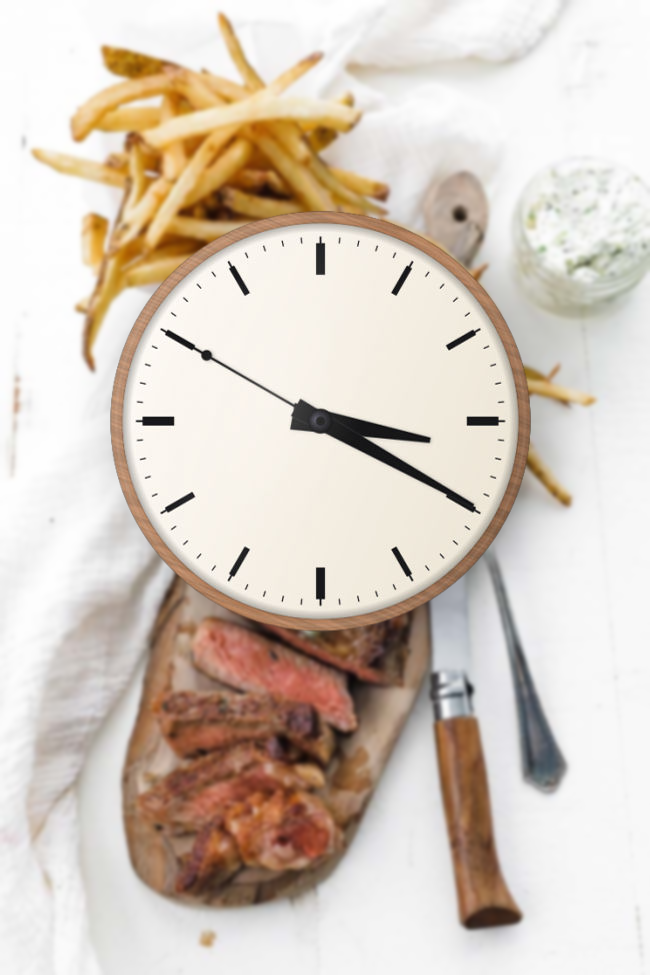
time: 3:19:50
